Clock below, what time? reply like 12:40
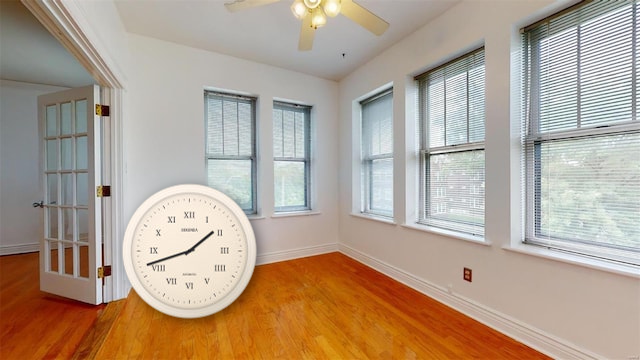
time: 1:42
